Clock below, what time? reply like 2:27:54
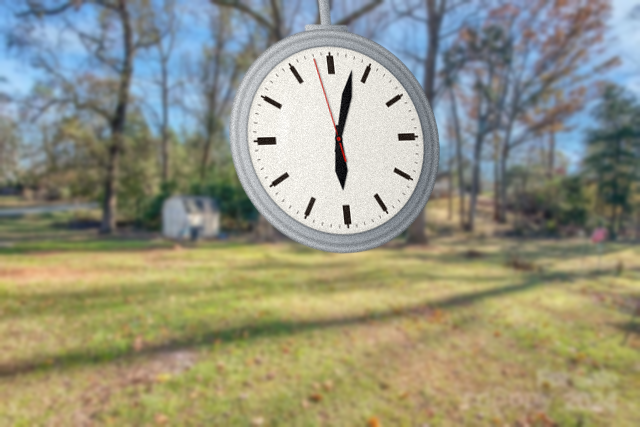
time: 6:02:58
